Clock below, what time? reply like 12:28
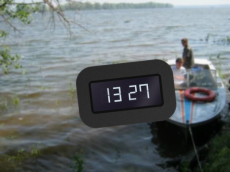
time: 13:27
